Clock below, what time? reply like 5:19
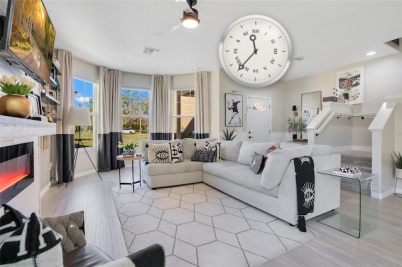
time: 11:37
